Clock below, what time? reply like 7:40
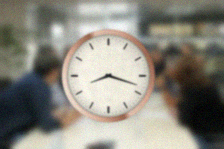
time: 8:18
